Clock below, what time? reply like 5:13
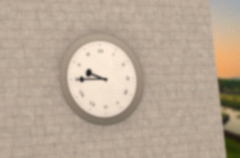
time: 9:45
